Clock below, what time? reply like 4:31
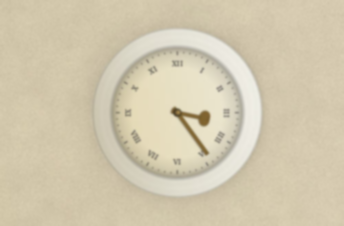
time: 3:24
